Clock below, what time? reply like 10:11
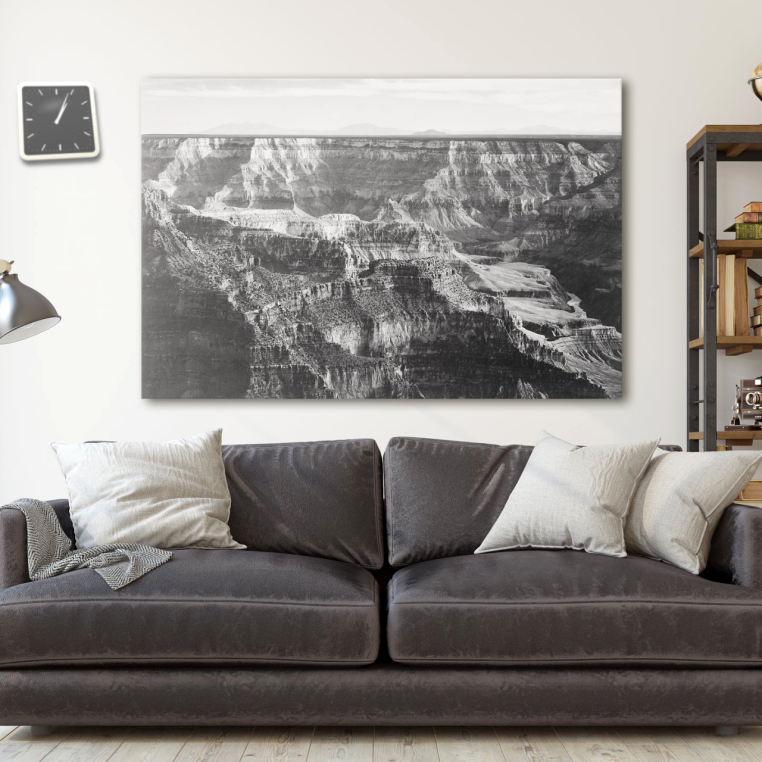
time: 1:04
